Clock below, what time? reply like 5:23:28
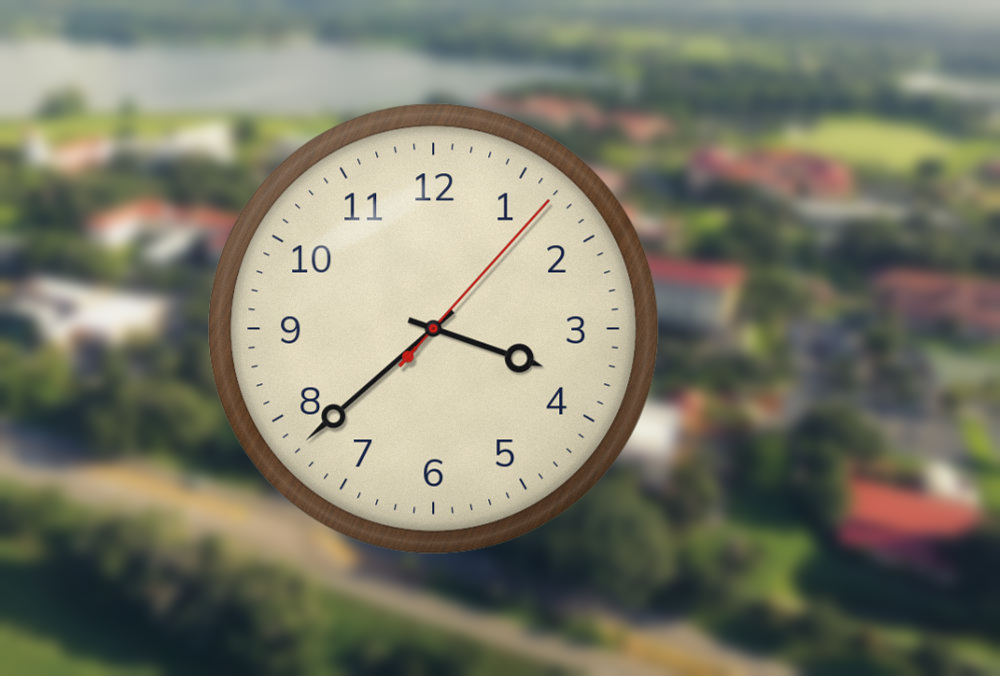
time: 3:38:07
